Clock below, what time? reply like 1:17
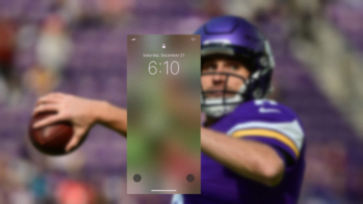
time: 6:10
